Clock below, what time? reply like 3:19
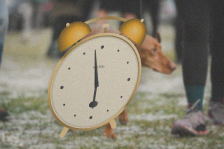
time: 5:58
